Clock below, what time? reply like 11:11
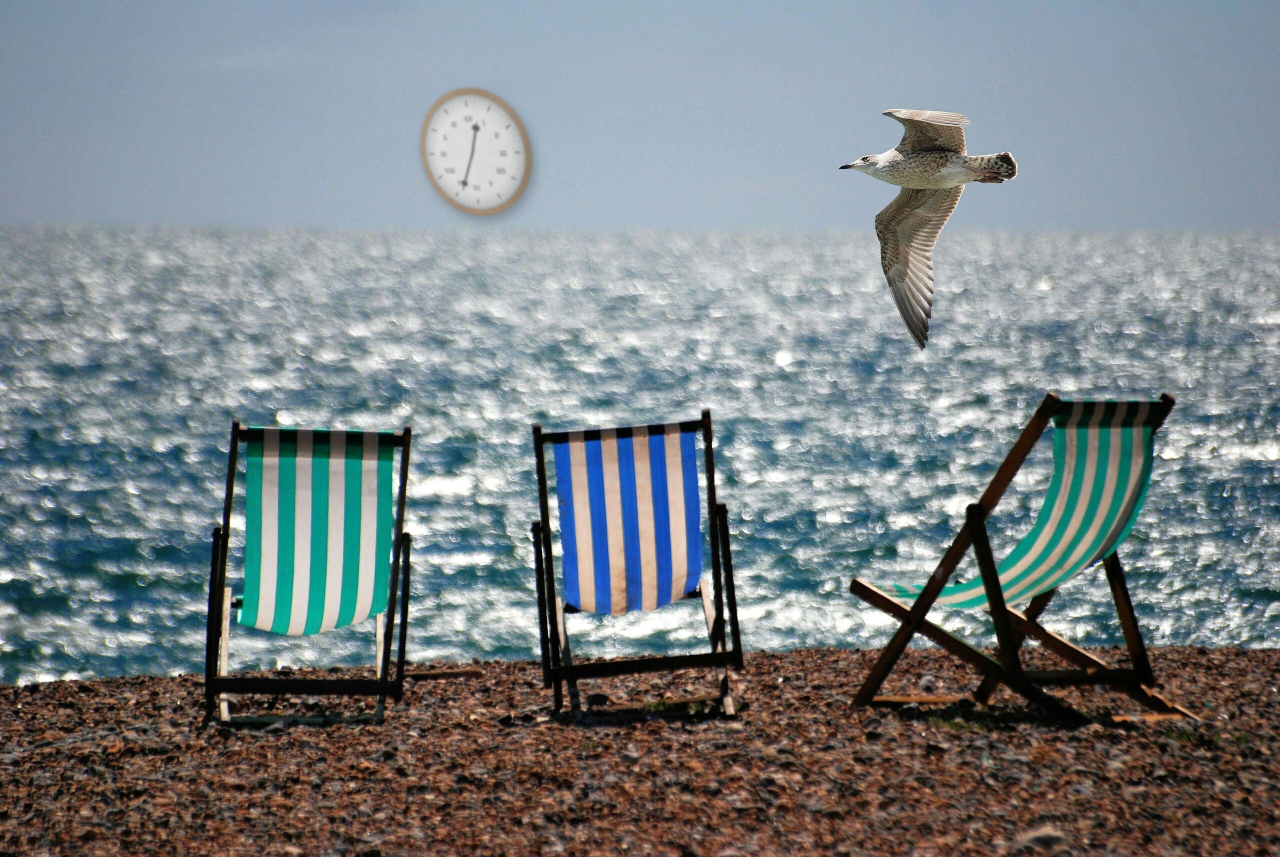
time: 12:34
